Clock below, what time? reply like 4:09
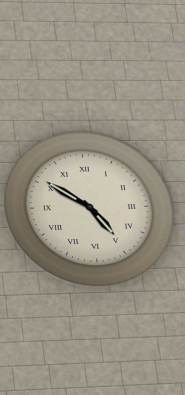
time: 4:51
